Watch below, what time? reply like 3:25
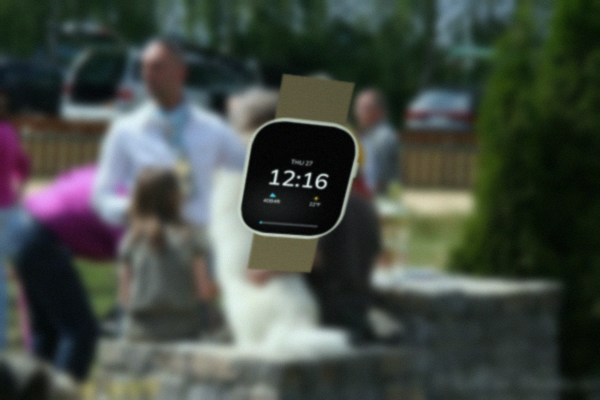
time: 12:16
